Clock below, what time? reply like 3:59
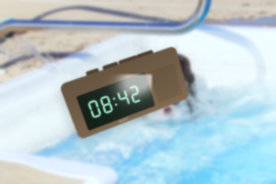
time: 8:42
